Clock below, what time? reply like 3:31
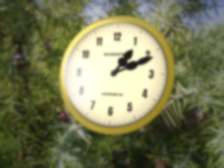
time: 1:11
